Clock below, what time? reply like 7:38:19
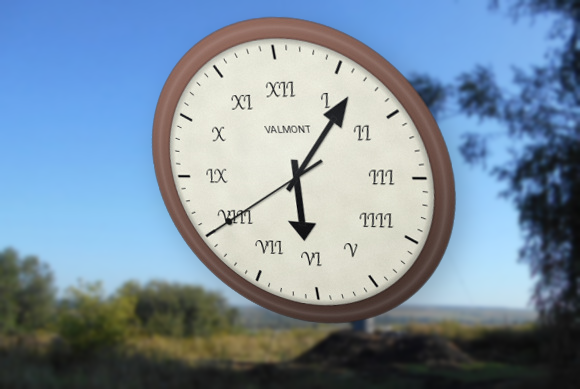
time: 6:06:40
